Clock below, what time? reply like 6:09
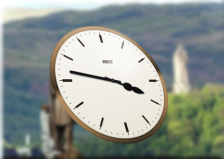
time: 3:47
